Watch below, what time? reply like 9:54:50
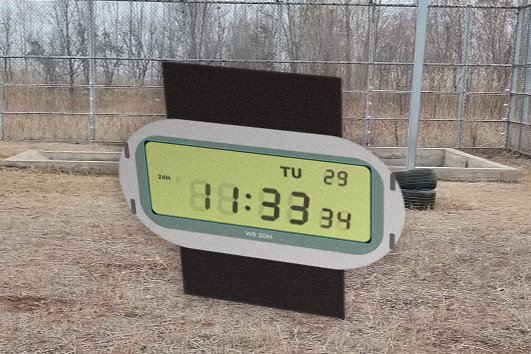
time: 11:33:34
